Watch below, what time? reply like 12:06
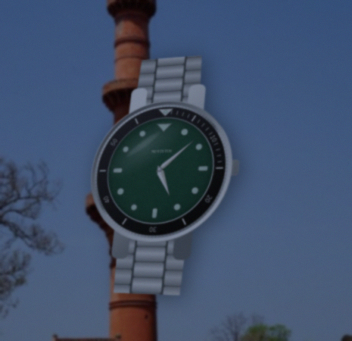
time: 5:08
